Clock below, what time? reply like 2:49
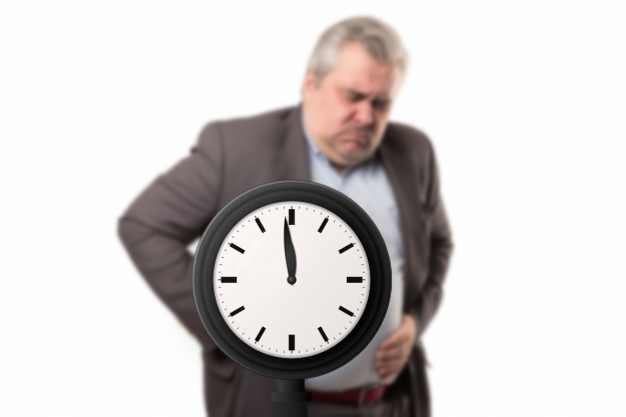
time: 11:59
